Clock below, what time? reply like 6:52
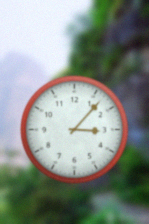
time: 3:07
